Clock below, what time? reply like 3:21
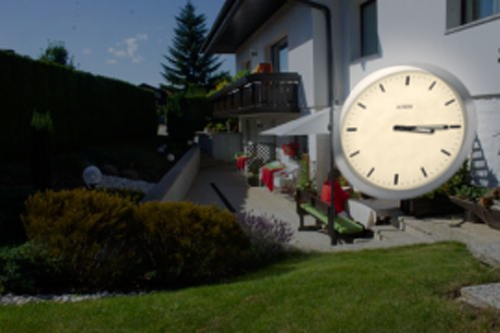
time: 3:15
